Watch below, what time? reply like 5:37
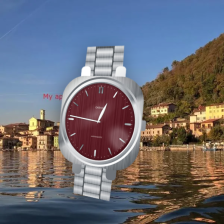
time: 12:46
